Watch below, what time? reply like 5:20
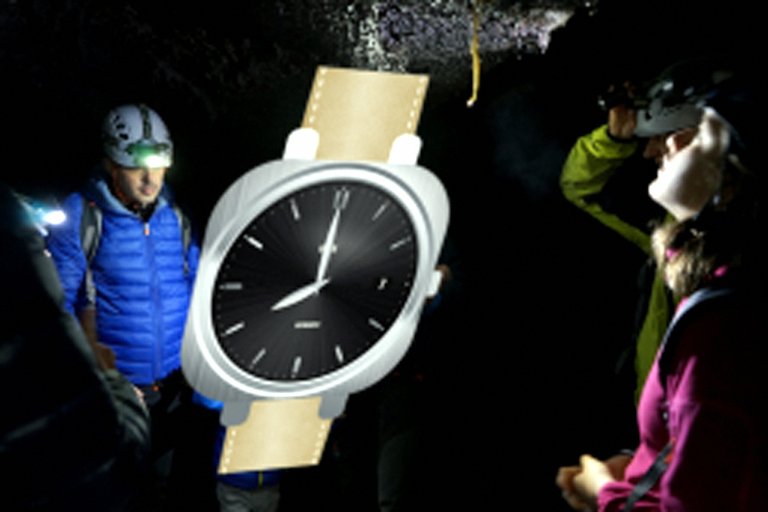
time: 8:00
